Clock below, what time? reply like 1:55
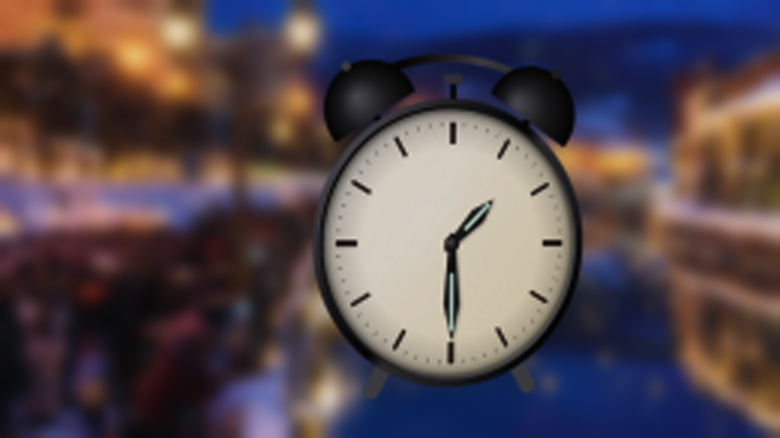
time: 1:30
